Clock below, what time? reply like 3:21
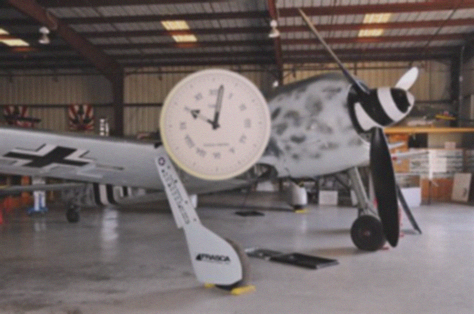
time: 10:02
